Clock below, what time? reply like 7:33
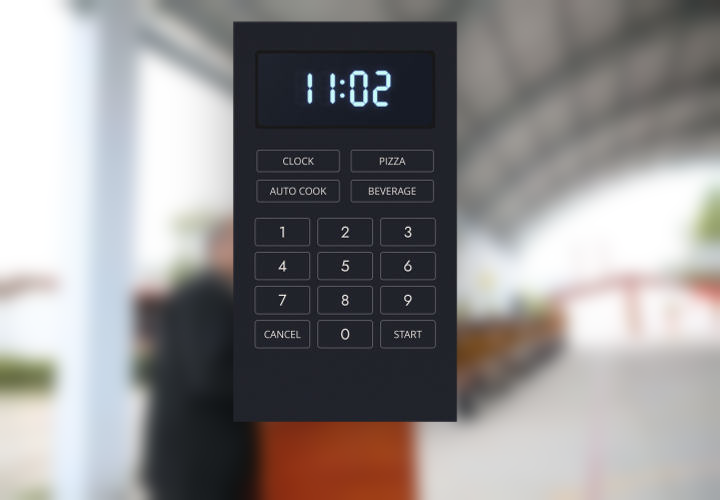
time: 11:02
